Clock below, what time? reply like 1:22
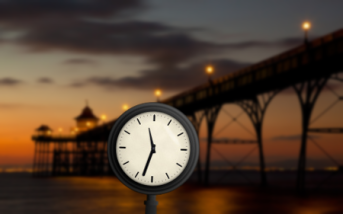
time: 11:33
